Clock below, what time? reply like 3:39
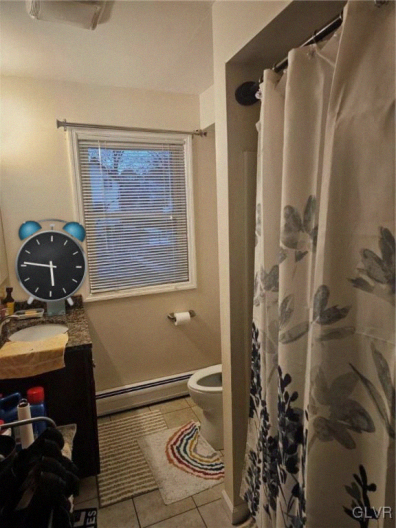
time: 5:46
